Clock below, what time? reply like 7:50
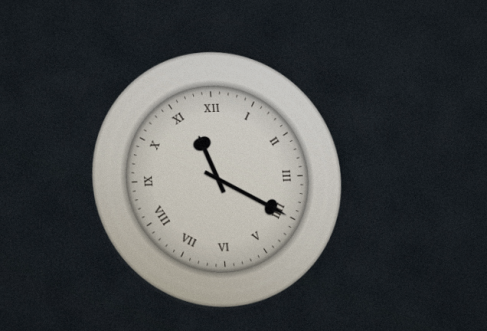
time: 11:20
